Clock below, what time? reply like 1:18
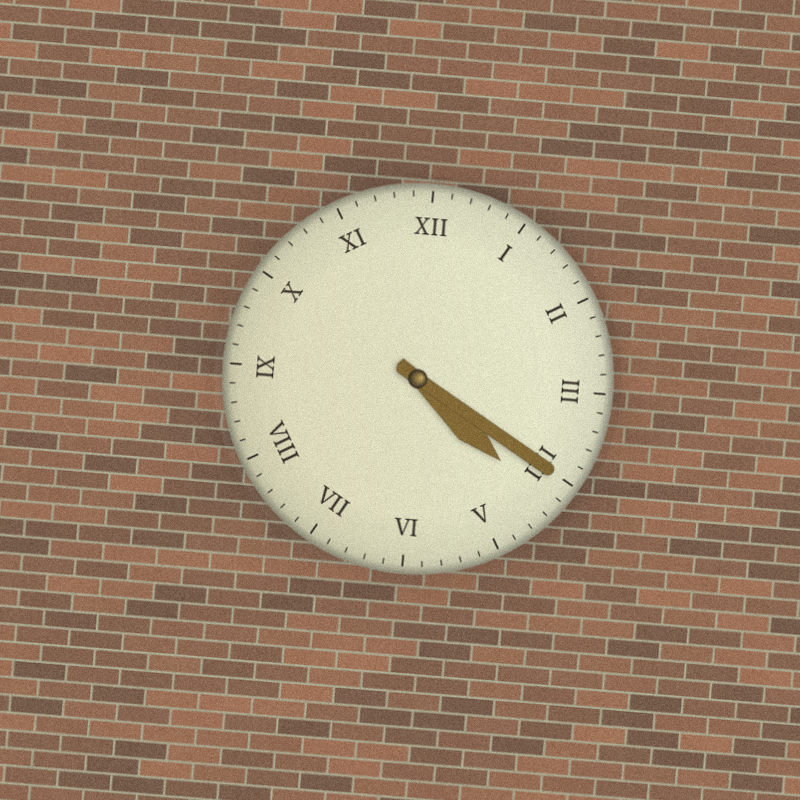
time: 4:20
